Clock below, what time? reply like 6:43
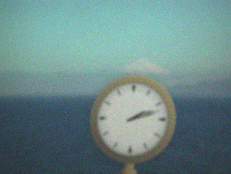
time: 2:12
